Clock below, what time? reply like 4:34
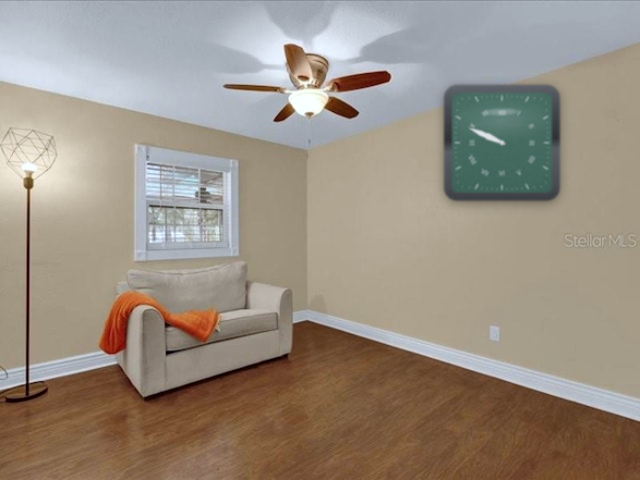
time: 9:49
